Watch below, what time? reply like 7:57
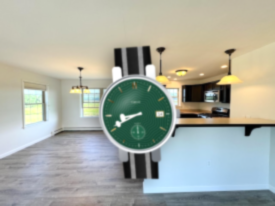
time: 8:41
